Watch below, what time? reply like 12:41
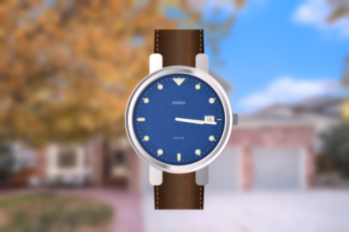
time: 3:16
